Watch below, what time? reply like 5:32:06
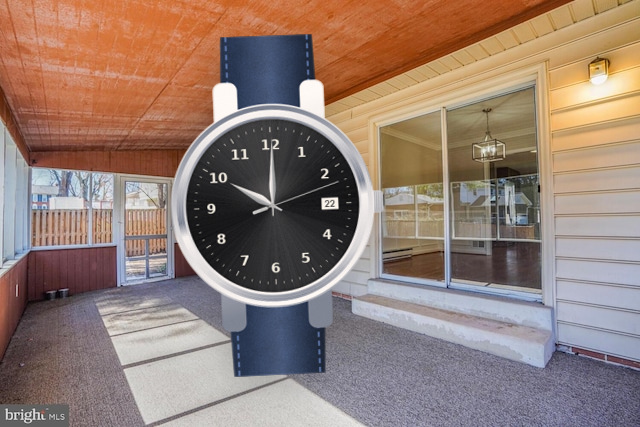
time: 10:00:12
